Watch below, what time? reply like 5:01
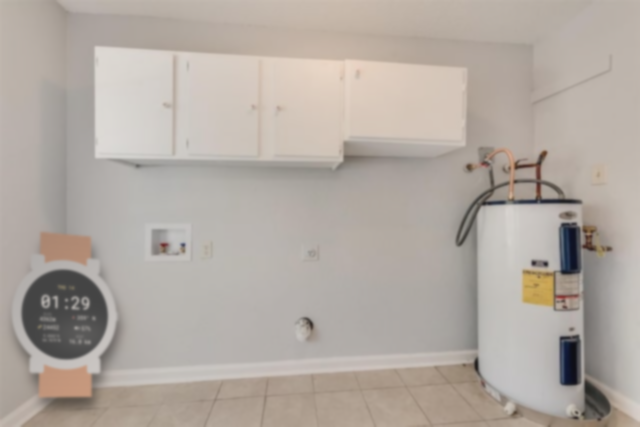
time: 1:29
